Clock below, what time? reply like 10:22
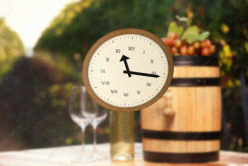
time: 11:16
